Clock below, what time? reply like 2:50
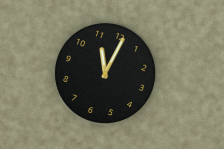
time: 11:01
